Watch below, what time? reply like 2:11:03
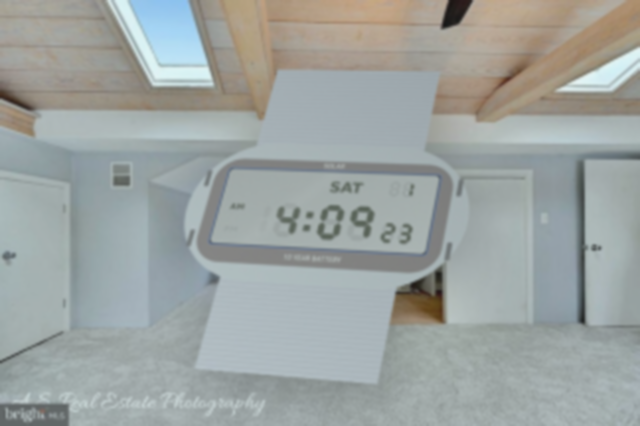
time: 4:09:23
